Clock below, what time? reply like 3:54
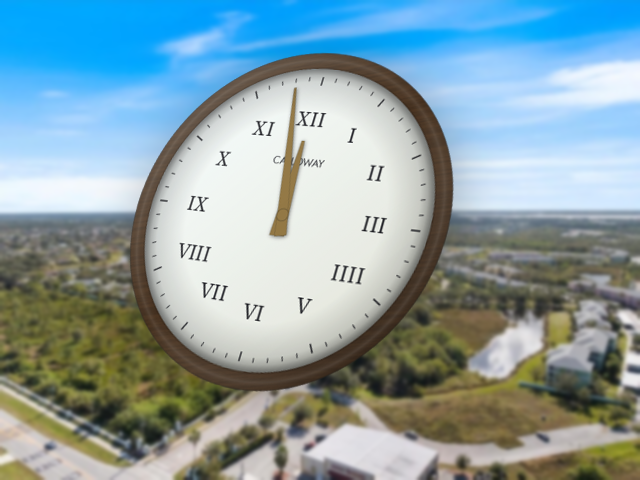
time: 11:58
